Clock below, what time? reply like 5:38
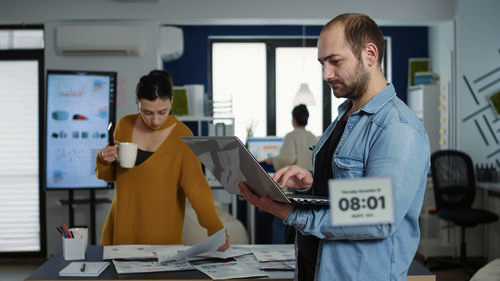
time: 8:01
